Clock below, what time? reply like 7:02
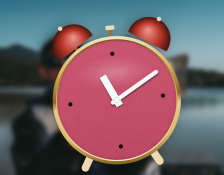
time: 11:10
